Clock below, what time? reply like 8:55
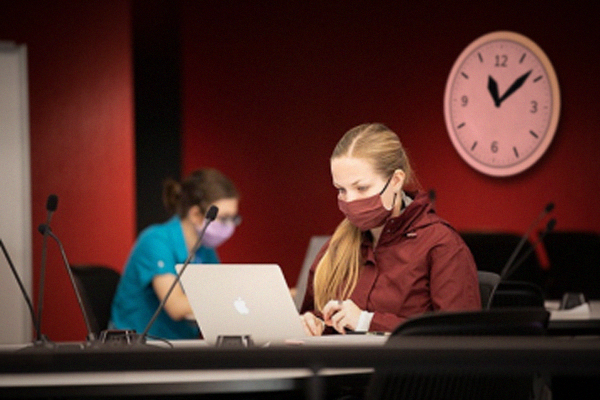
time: 11:08
